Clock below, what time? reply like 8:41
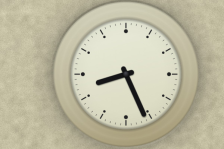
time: 8:26
